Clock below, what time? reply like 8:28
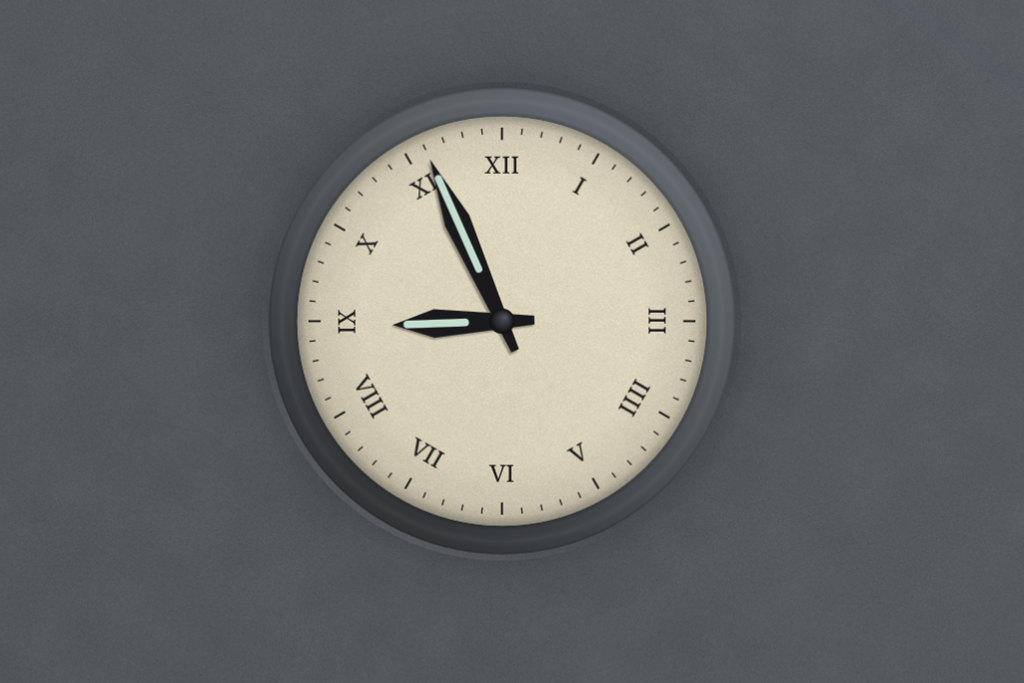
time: 8:56
